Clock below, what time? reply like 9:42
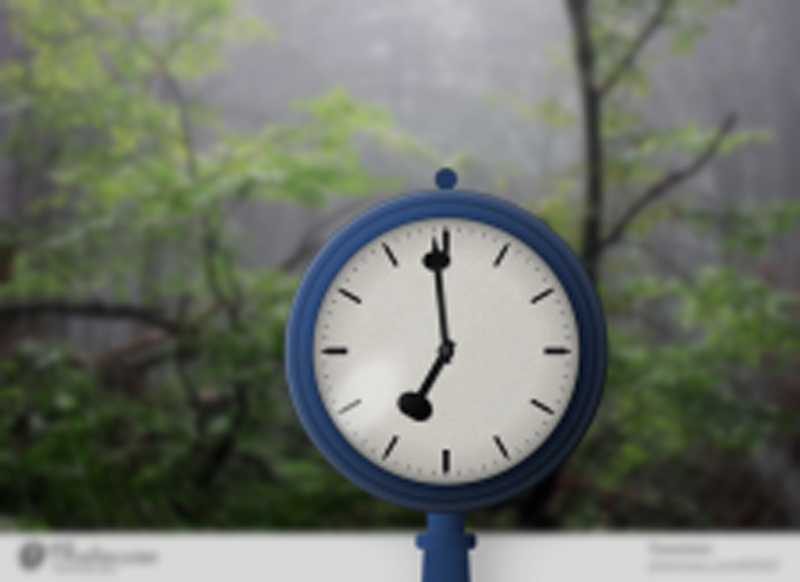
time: 6:59
